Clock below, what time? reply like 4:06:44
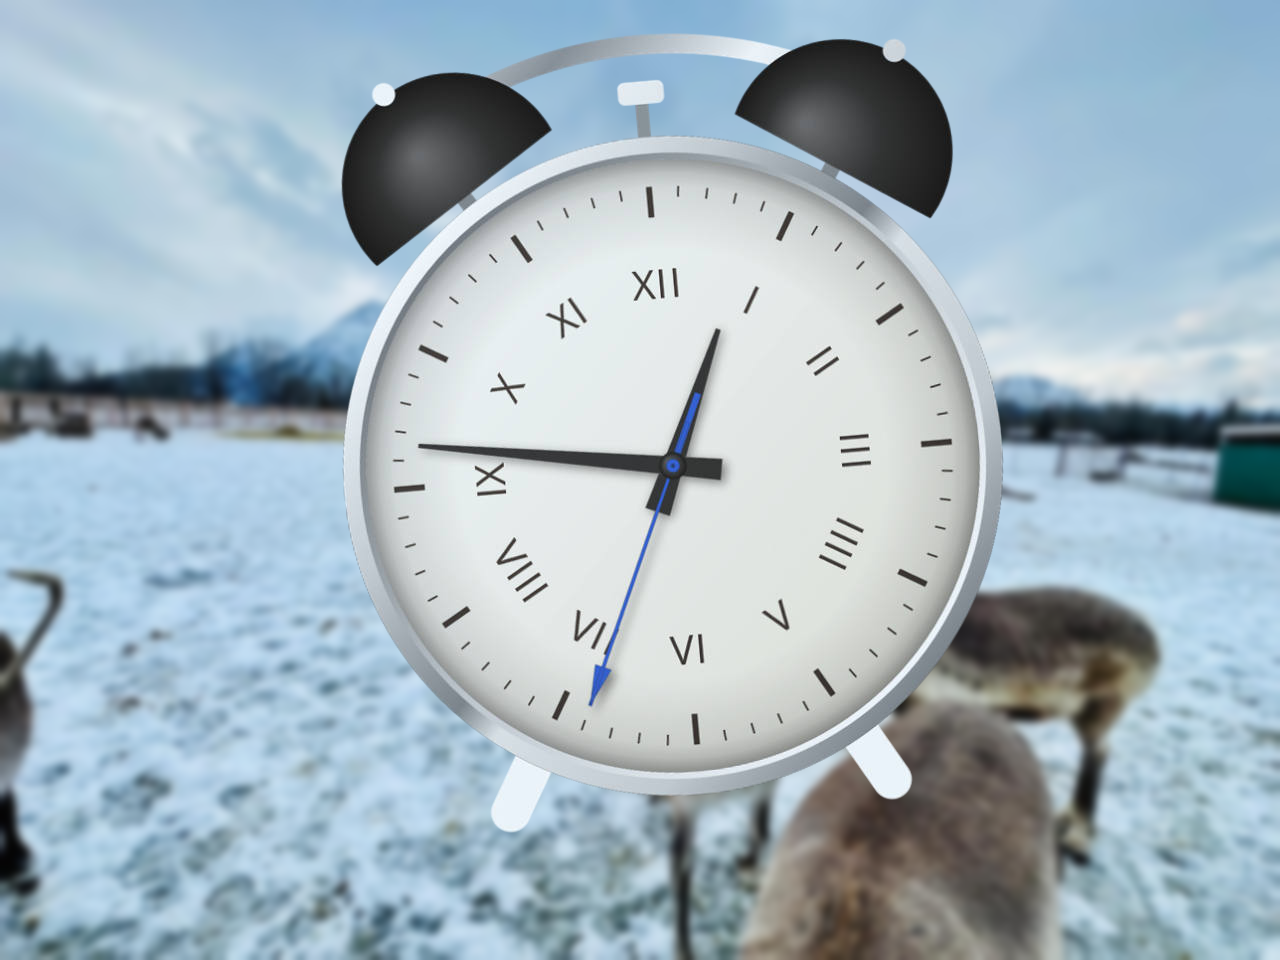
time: 12:46:34
